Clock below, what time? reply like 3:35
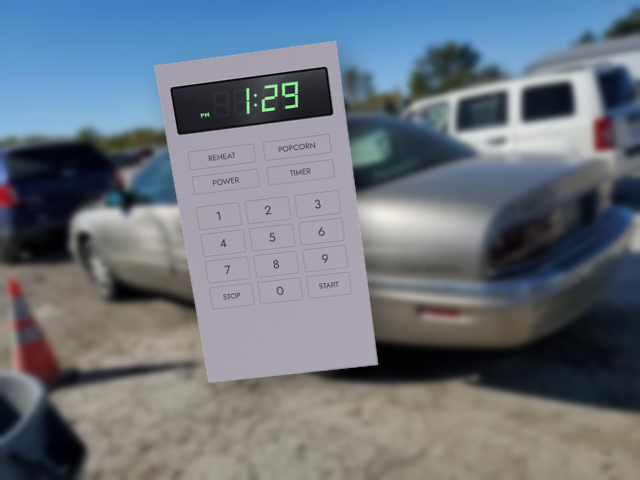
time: 1:29
